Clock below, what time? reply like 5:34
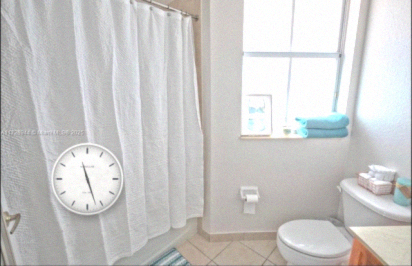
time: 11:27
